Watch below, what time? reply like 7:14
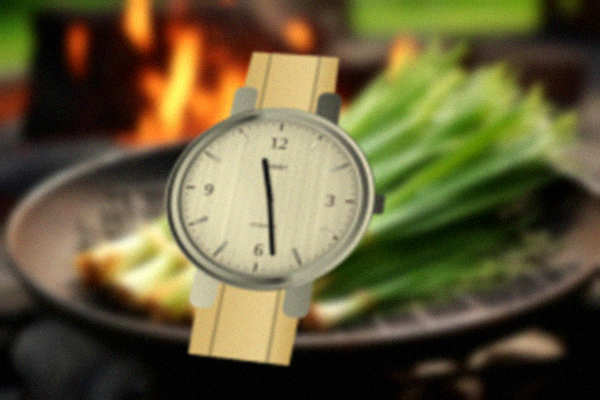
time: 11:28
